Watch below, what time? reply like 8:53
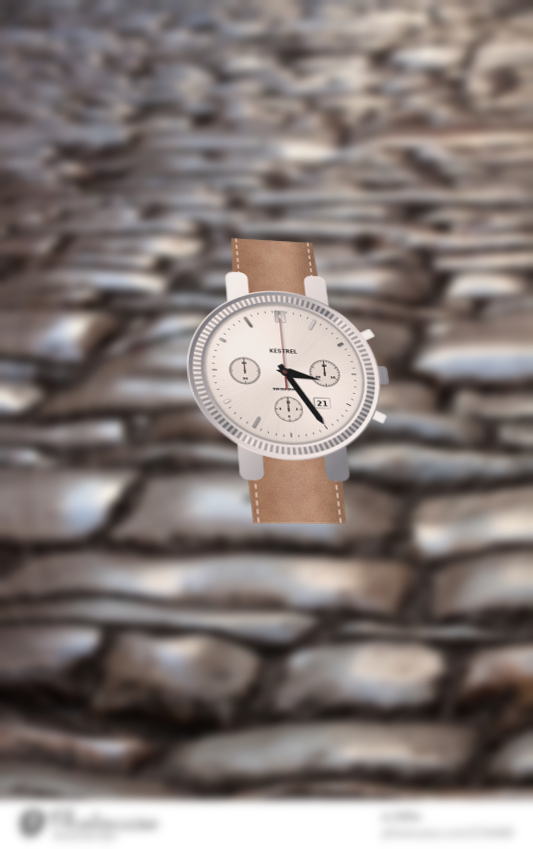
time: 3:25
